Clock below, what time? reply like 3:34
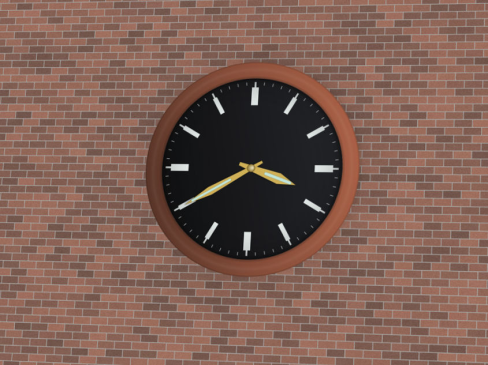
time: 3:40
